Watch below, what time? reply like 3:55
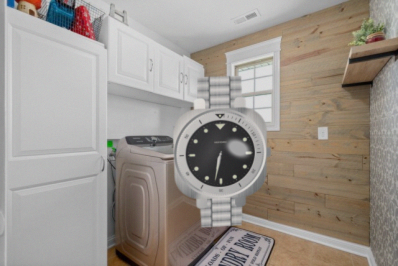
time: 6:32
